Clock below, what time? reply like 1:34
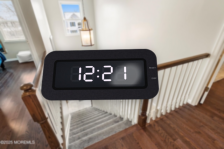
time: 12:21
